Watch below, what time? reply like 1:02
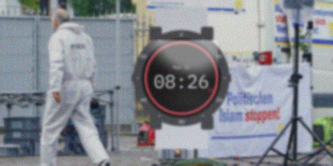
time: 8:26
